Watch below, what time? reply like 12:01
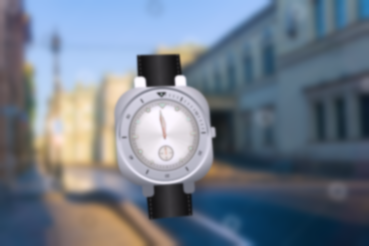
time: 11:59
